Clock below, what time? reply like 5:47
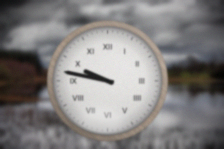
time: 9:47
